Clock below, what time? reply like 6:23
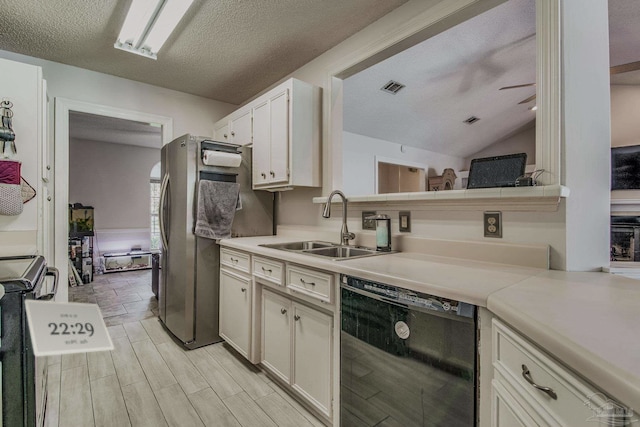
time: 22:29
